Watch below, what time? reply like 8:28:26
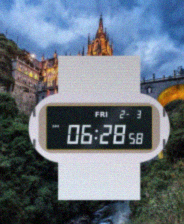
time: 6:28:58
